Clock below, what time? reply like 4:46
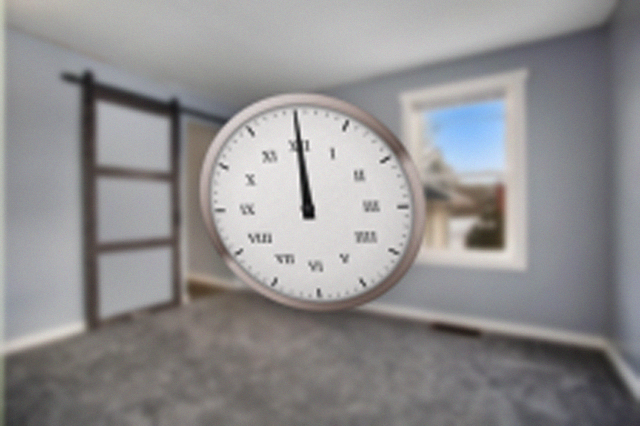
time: 12:00
